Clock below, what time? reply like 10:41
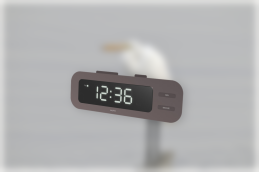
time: 12:36
